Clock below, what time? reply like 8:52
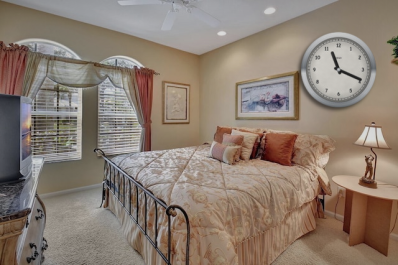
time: 11:19
